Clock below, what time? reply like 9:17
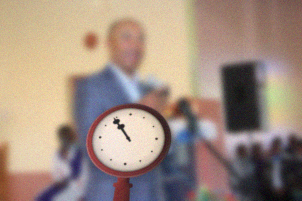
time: 10:54
